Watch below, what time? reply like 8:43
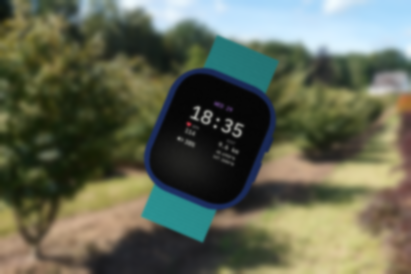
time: 18:35
